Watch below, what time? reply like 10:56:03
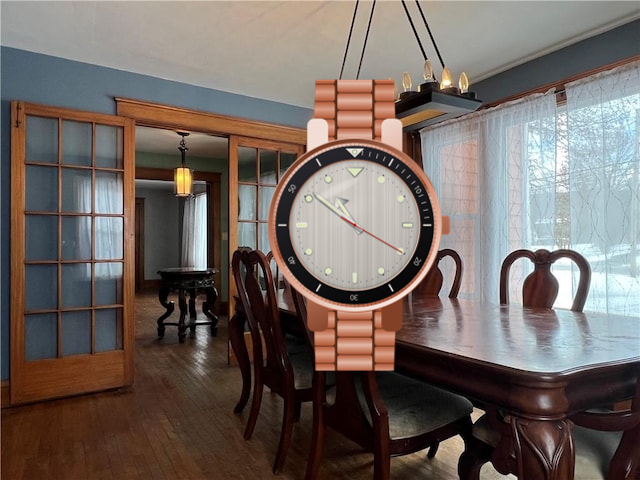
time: 10:51:20
